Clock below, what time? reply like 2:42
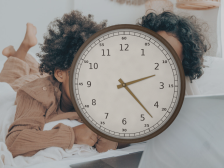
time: 2:23
